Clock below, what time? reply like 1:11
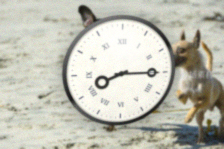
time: 8:15
